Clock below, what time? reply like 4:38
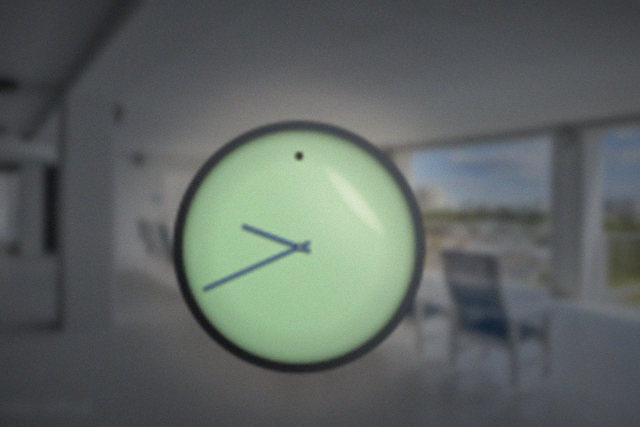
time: 9:41
